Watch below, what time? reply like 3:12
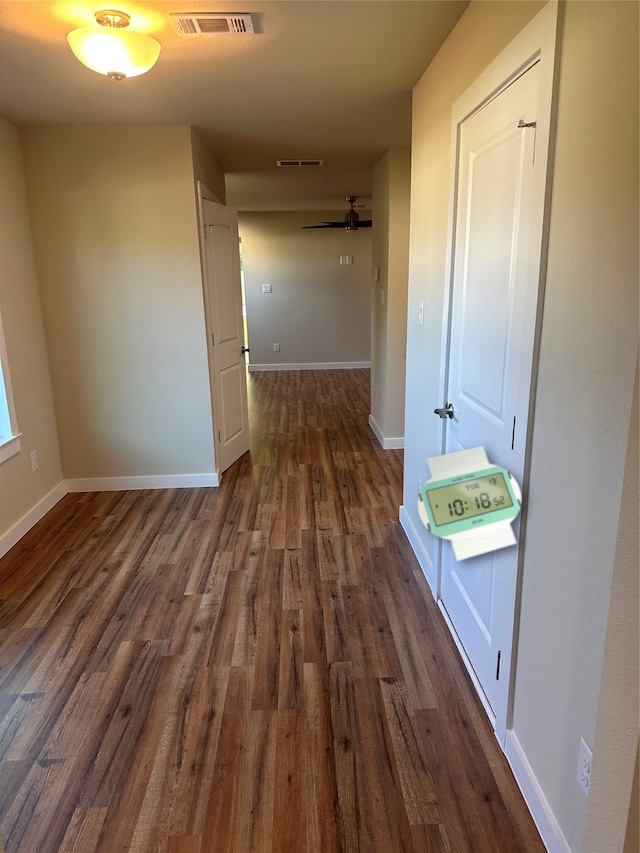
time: 10:18
